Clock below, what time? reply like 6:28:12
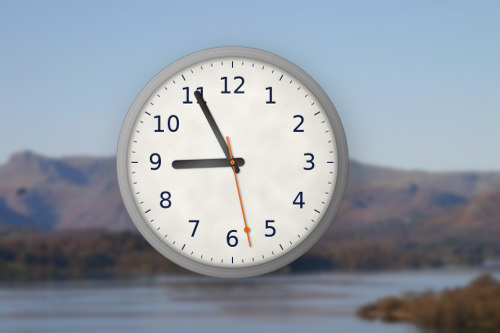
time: 8:55:28
